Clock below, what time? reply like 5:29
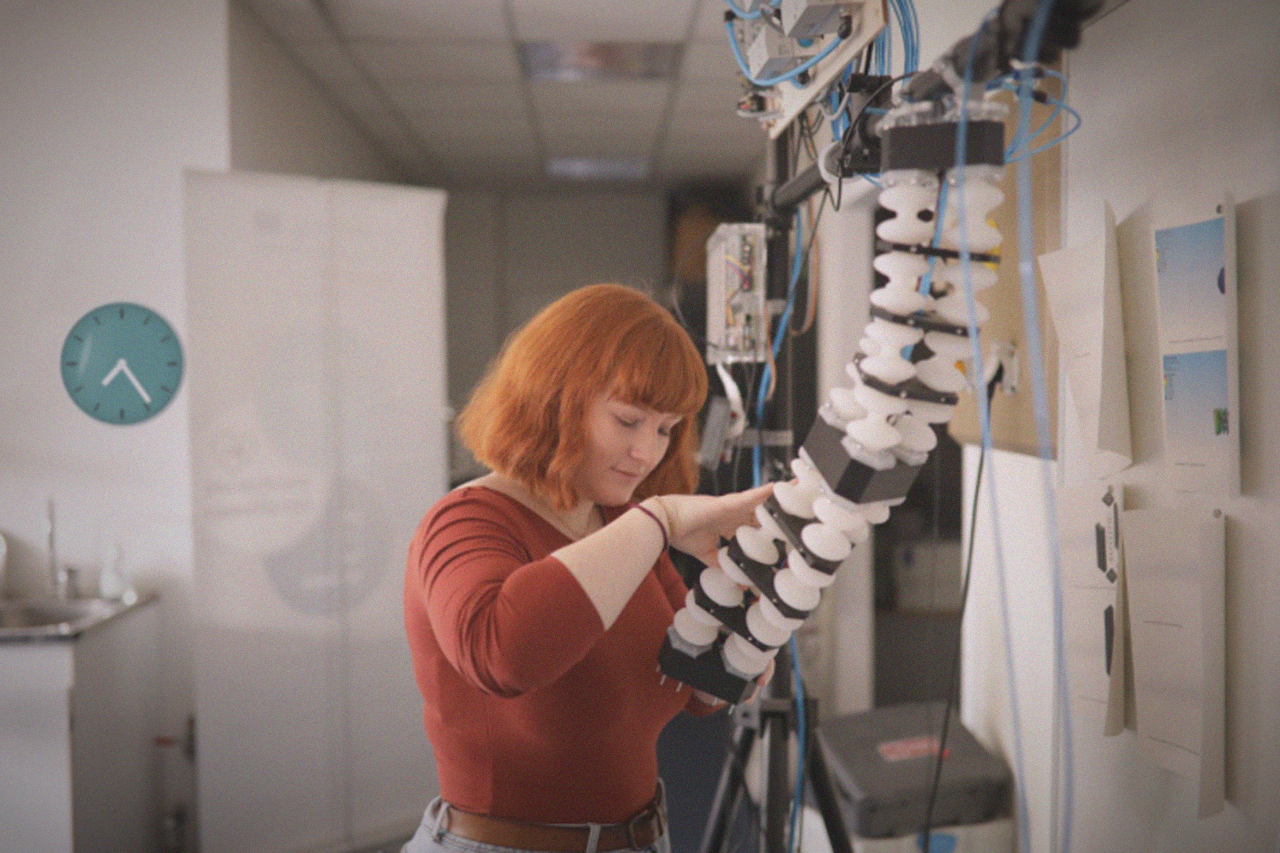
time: 7:24
